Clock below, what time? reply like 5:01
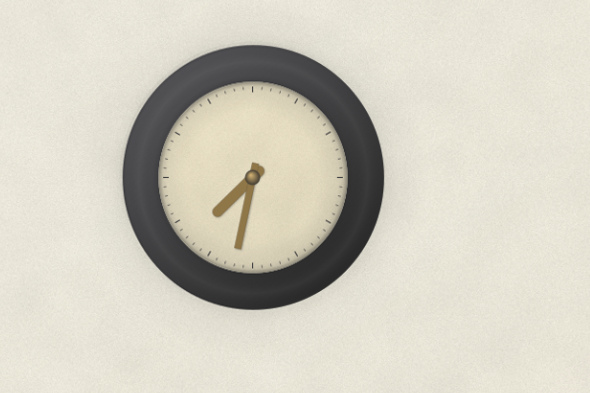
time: 7:32
